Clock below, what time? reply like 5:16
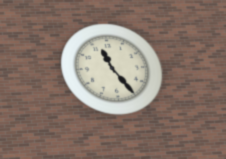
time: 11:25
